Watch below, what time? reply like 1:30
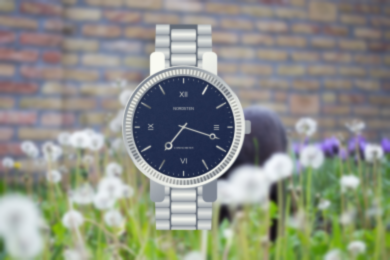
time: 7:18
